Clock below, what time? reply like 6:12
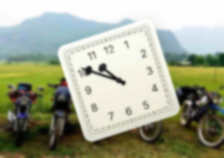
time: 10:51
